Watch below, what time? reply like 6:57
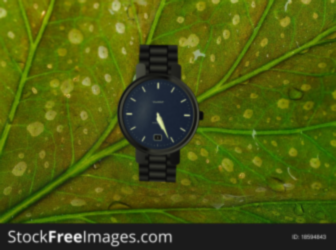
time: 5:26
